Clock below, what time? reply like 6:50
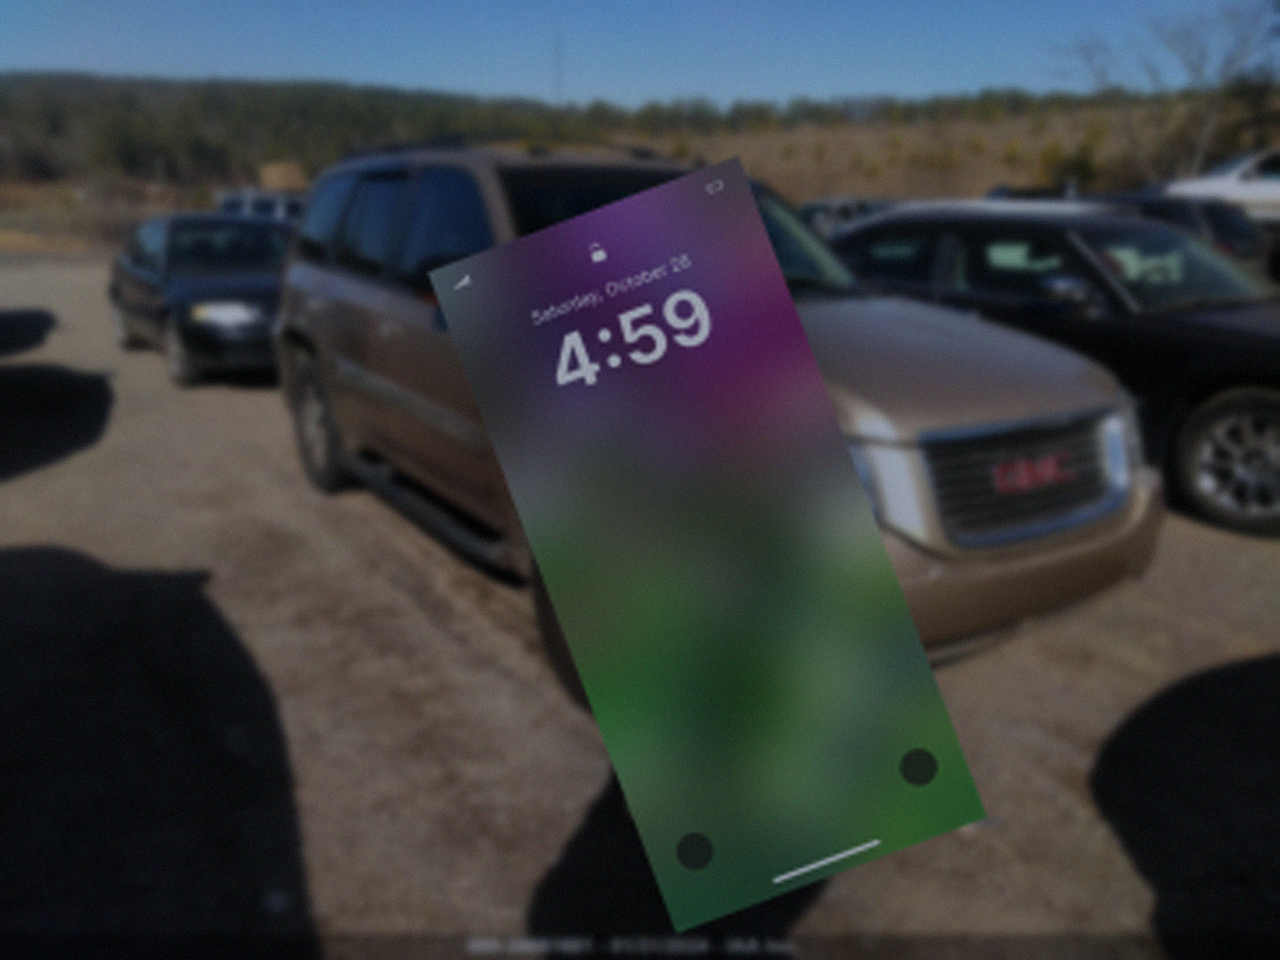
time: 4:59
